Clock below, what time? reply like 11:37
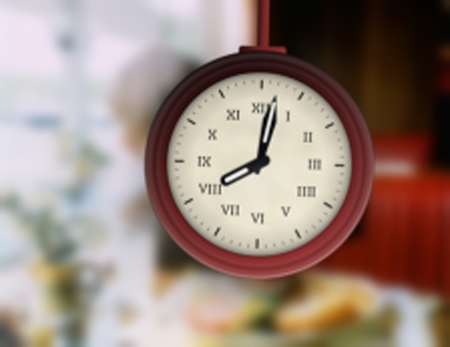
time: 8:02
